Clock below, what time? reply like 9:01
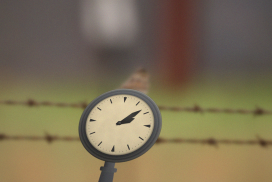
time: 2:08
